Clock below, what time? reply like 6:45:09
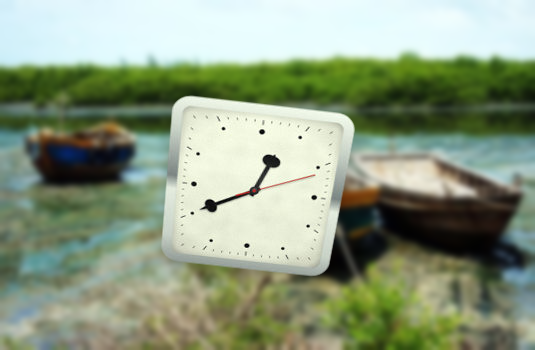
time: 12:40:11
